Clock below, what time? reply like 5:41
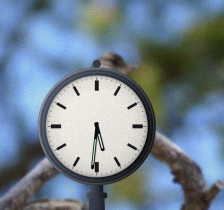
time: 5:31
